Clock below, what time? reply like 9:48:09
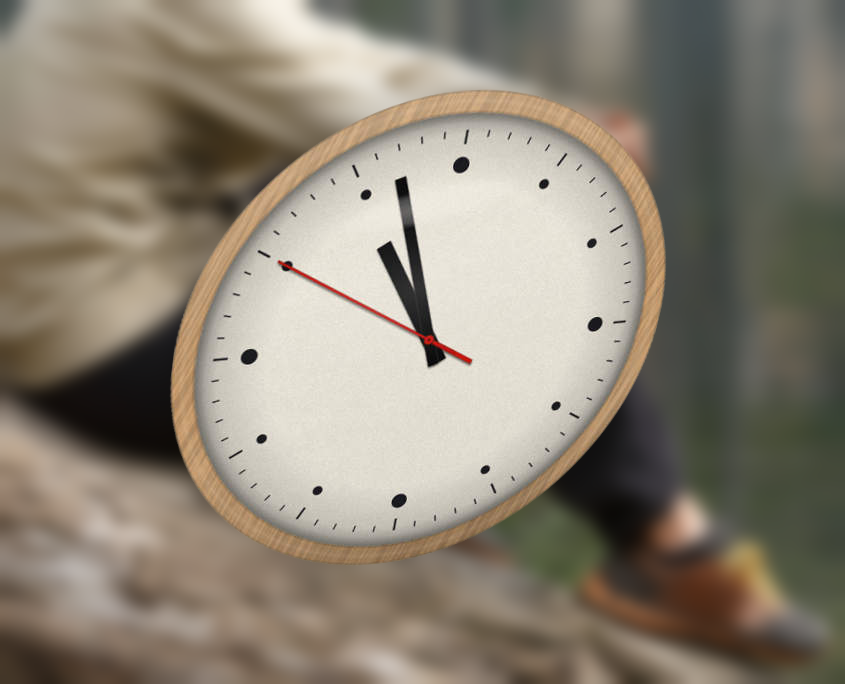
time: 10:56:50
